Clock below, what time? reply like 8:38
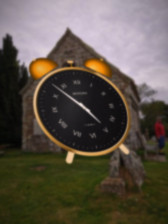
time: 4:53
